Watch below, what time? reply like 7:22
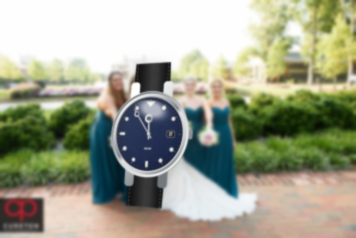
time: 11:54
